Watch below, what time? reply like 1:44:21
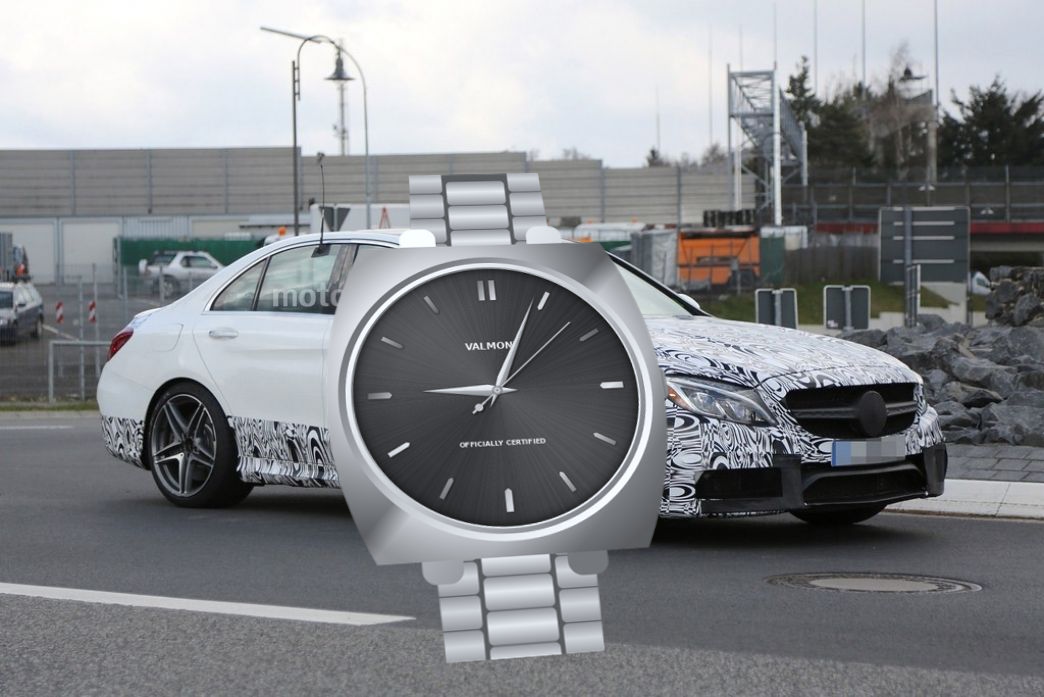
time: 9:04:08
